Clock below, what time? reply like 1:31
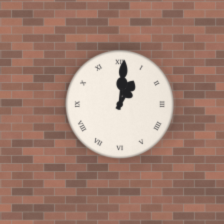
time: 1:01
